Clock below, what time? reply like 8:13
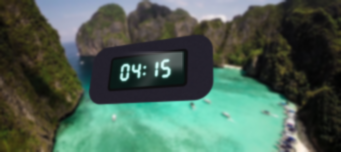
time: 4:15
